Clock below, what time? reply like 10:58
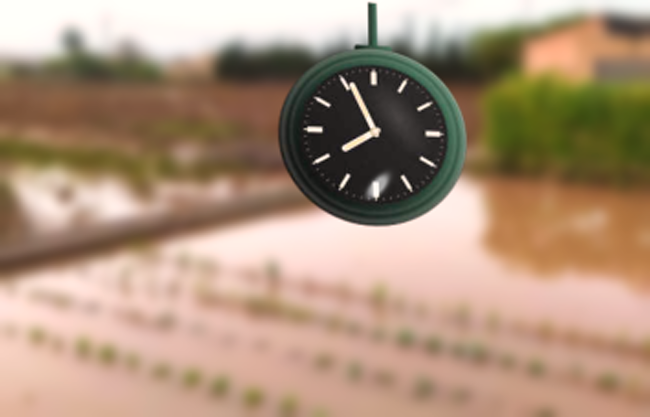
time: 7:56
